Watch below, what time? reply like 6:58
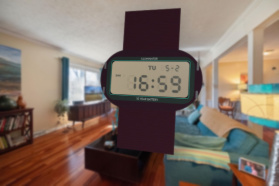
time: 16:59
